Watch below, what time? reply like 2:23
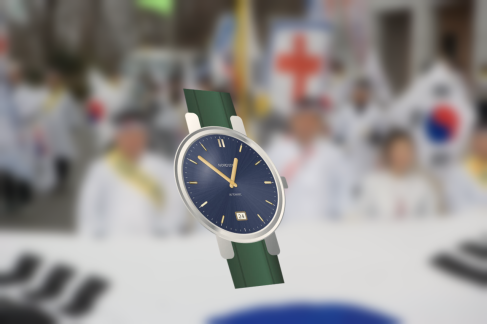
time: 12:52
